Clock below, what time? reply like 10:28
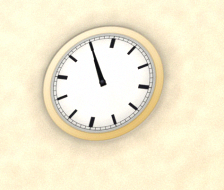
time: 10:55
